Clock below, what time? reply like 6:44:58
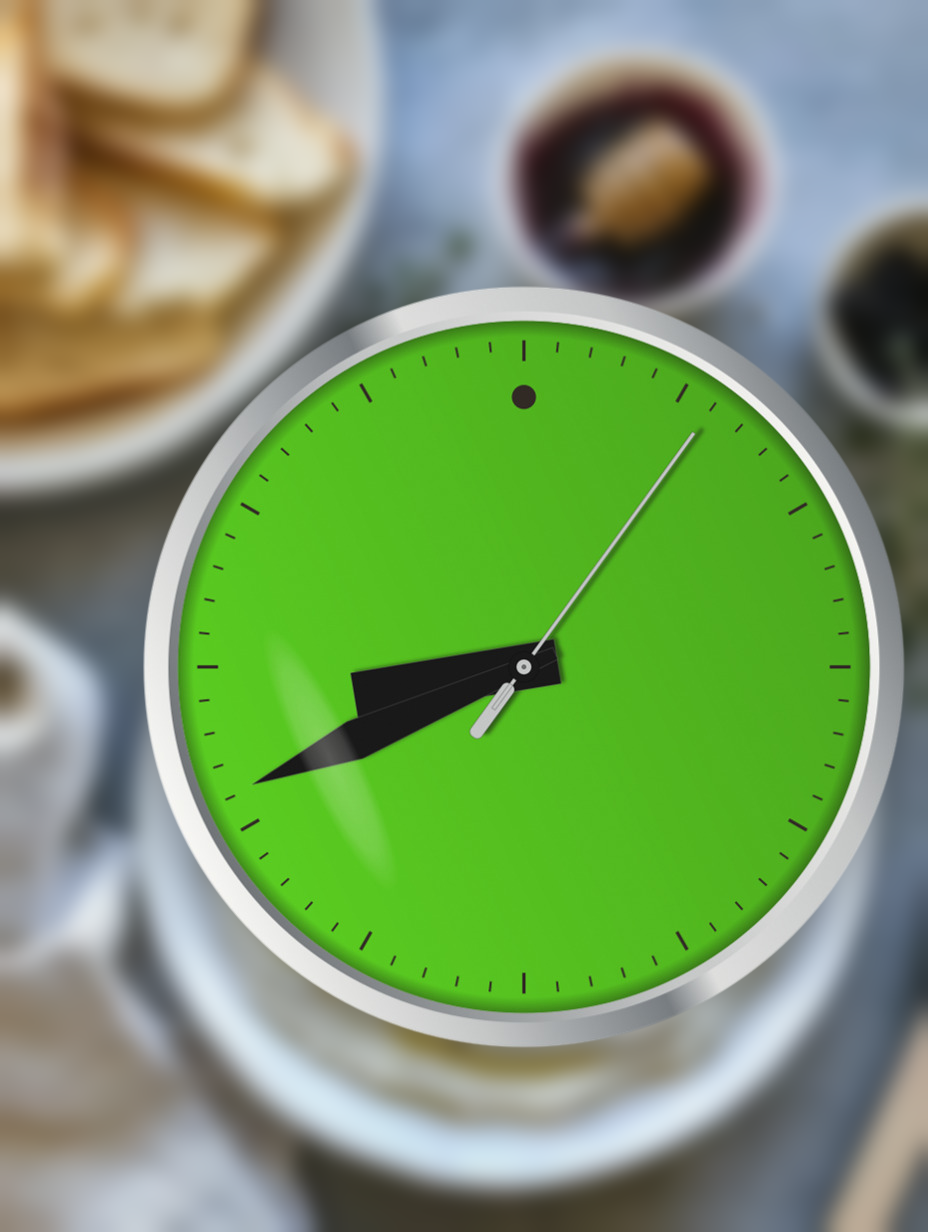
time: 8:41:06
